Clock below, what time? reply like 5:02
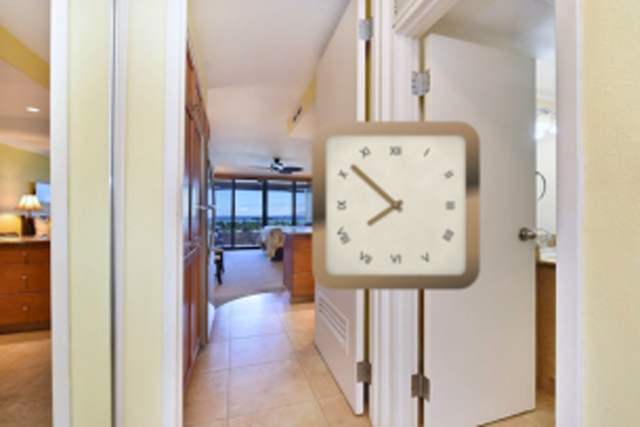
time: 7:52
